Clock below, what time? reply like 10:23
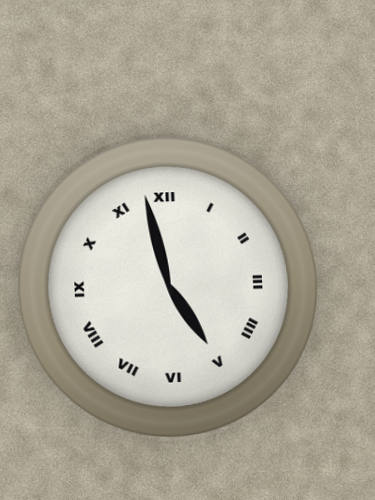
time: 4:58
